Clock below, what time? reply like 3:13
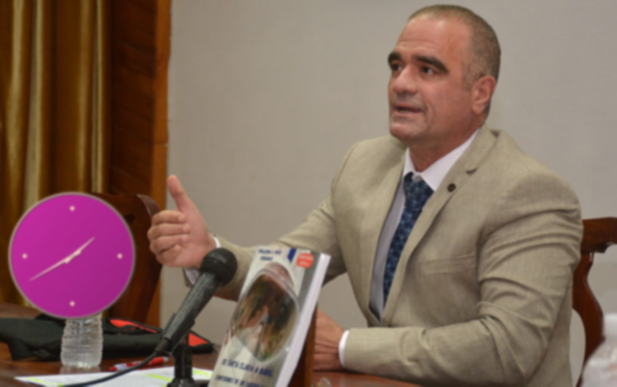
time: 1:40
